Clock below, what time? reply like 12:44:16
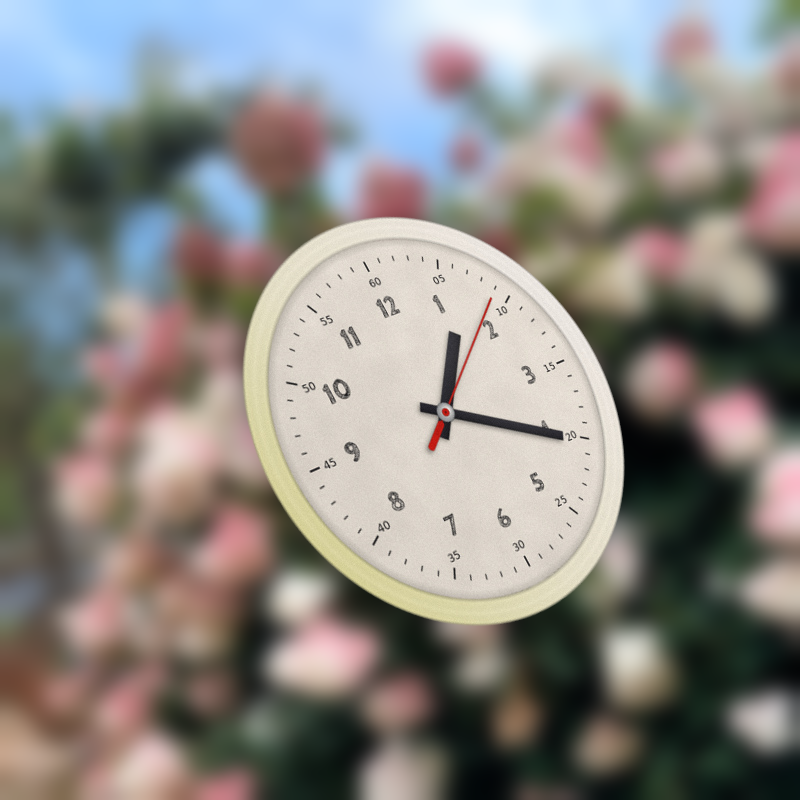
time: 1:20:09
